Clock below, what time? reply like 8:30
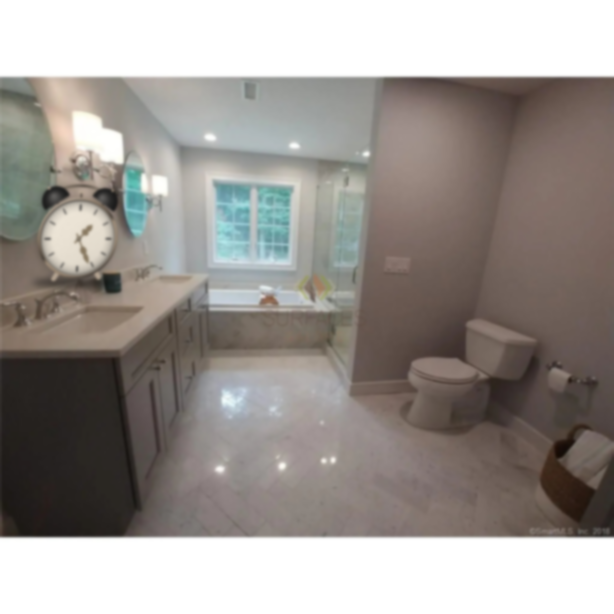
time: 1:26
